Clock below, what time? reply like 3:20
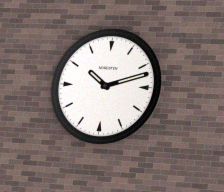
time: 10:12
